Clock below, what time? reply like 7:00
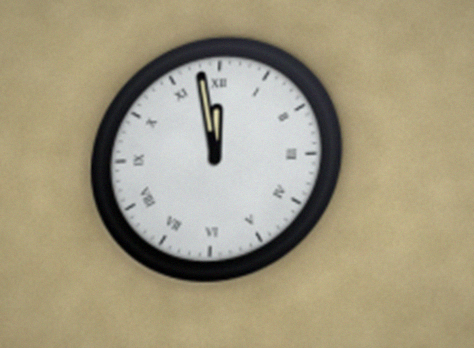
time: 11:58
